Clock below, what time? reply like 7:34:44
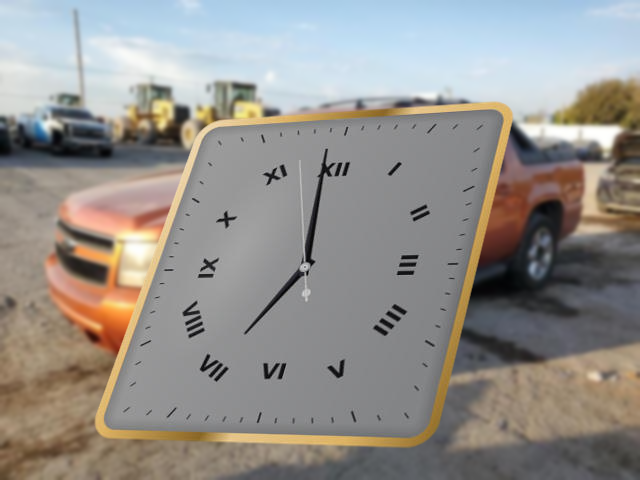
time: 6:58:57
